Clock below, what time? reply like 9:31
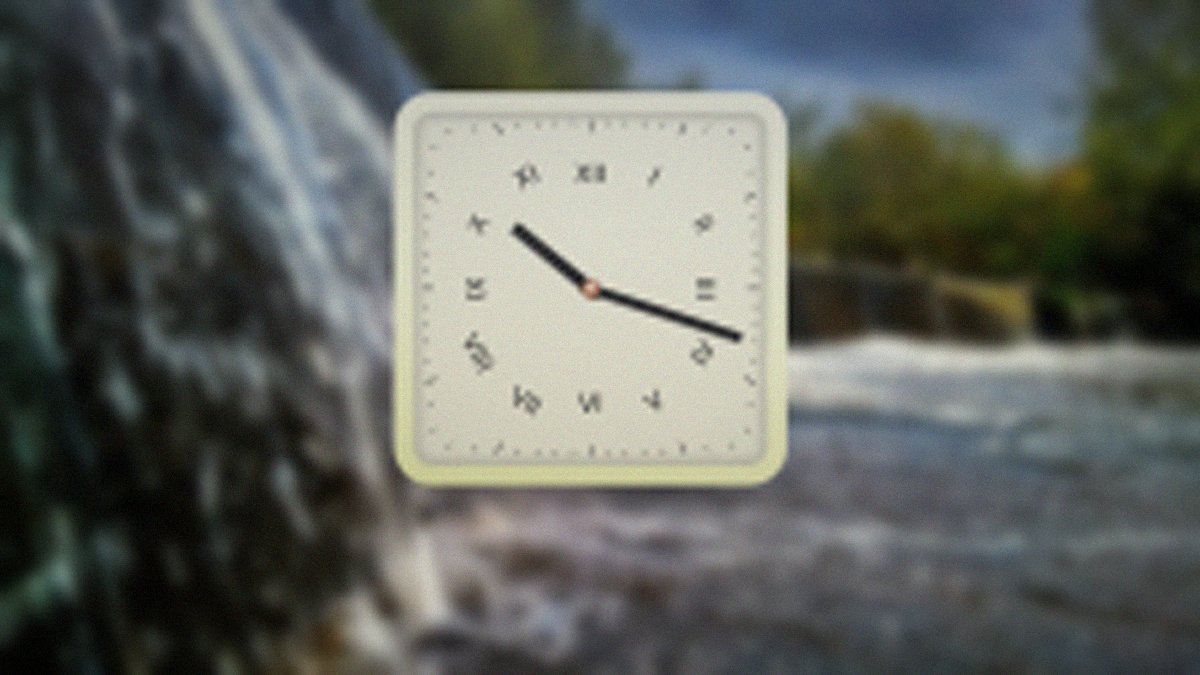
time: 10:18
